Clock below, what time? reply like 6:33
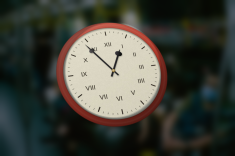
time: 12:54
